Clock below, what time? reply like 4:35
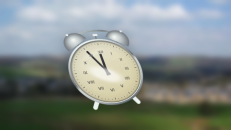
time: 11:55
